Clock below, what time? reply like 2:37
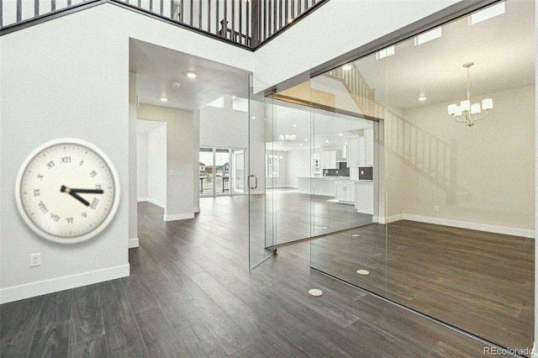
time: 4:16
